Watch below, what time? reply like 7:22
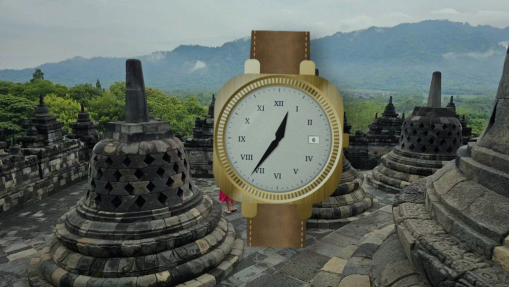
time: 12:36
